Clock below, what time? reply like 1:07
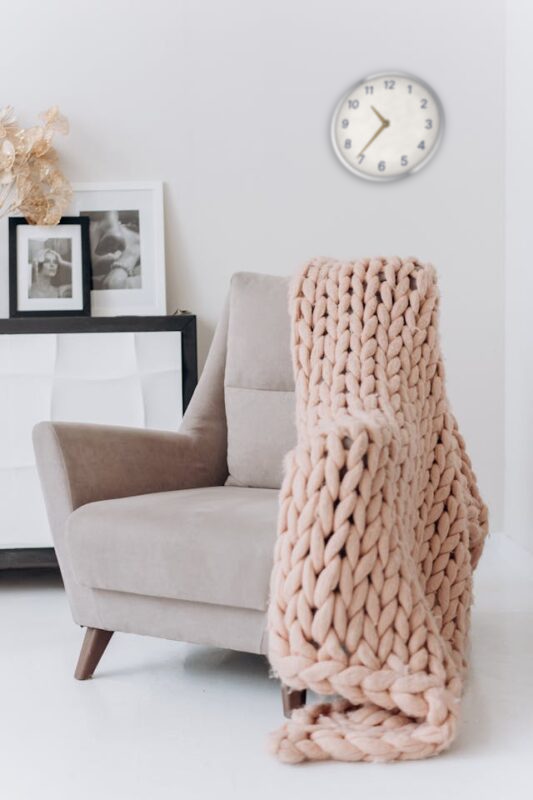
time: 10:36
